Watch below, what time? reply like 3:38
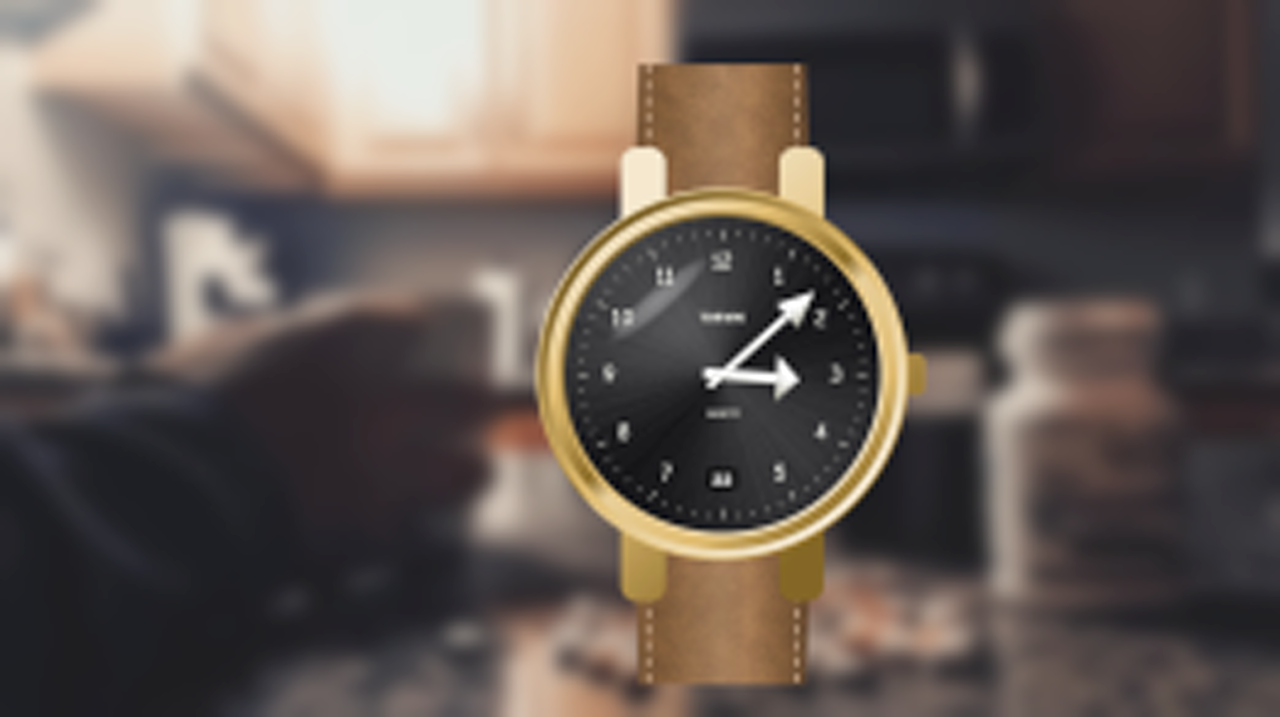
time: 3:08
